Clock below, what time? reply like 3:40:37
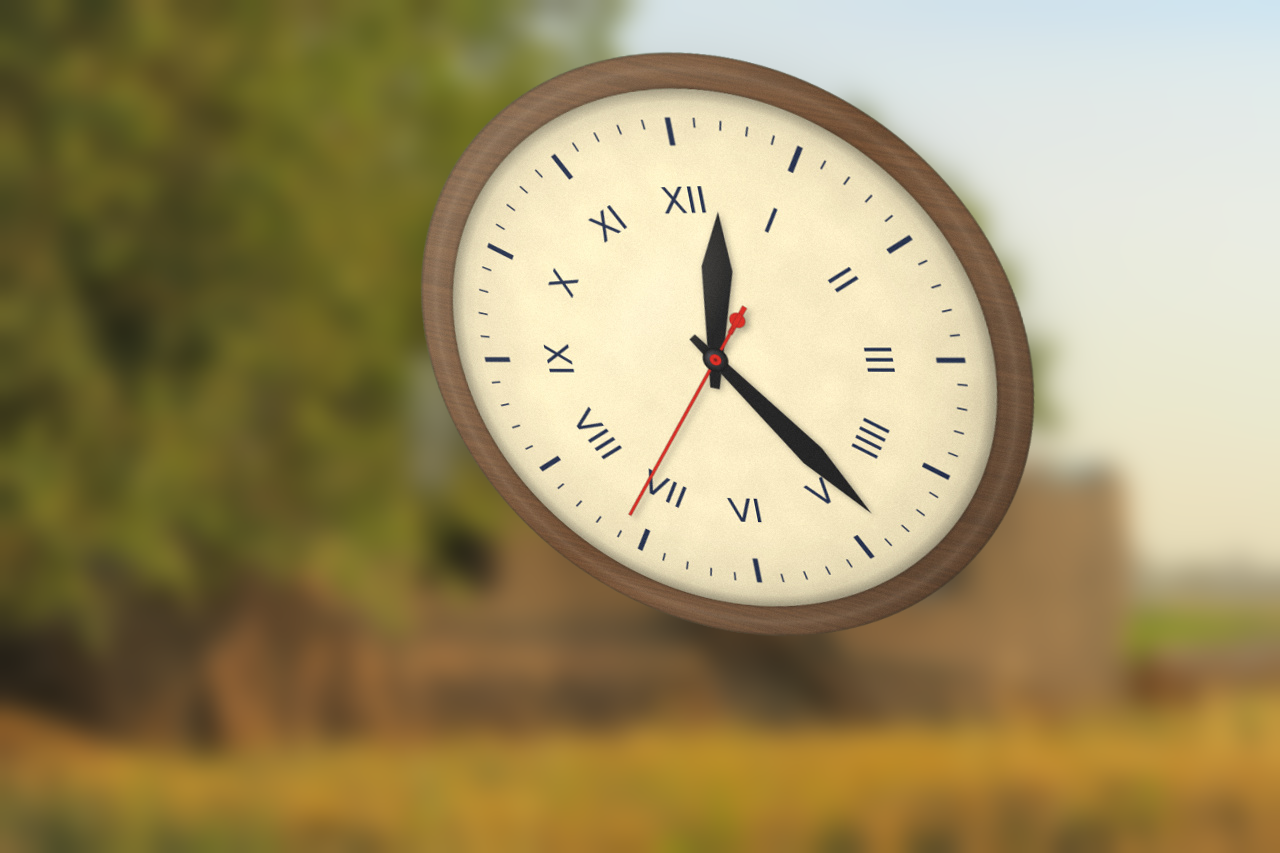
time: 12:23:36
